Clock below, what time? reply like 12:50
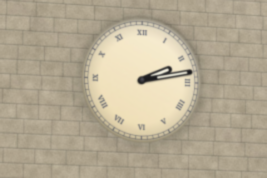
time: 2:13
